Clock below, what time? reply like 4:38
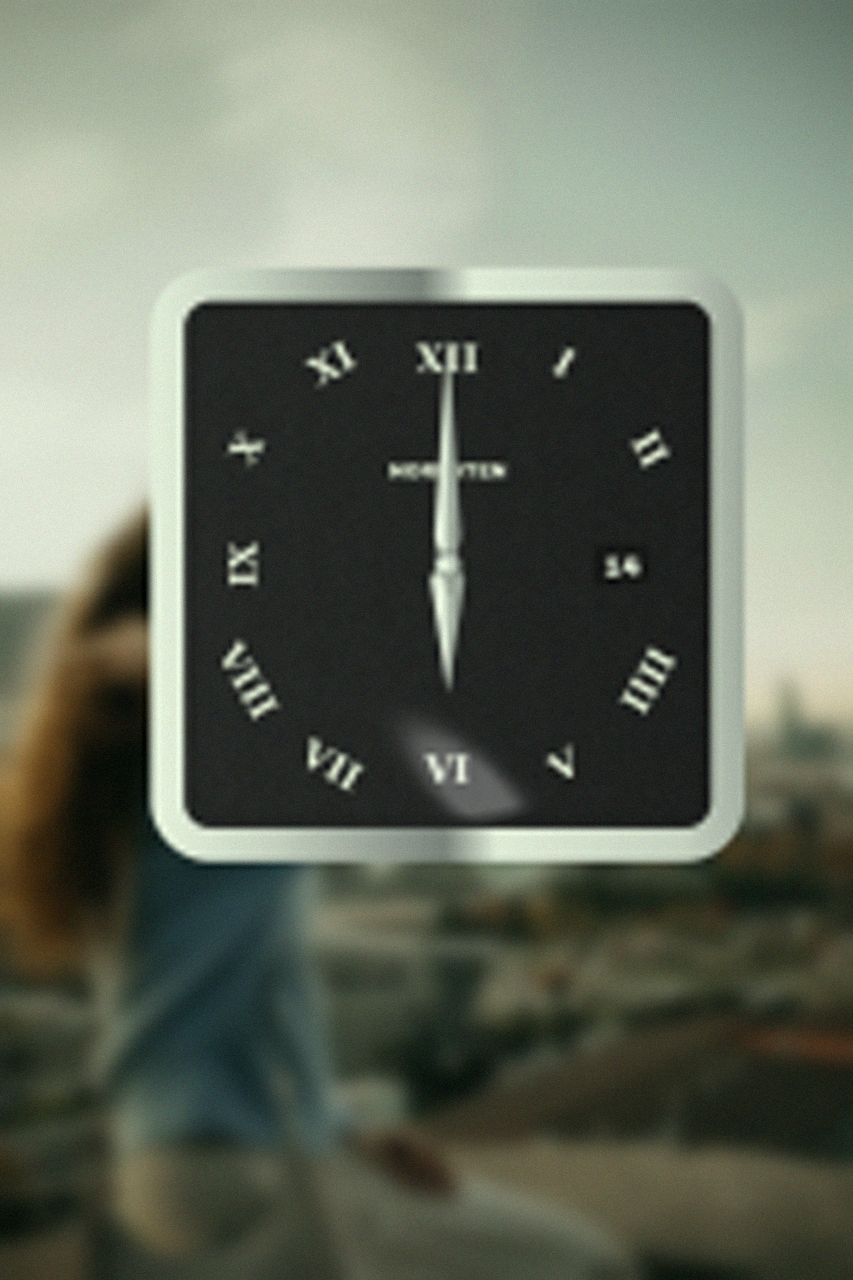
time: 6:00
